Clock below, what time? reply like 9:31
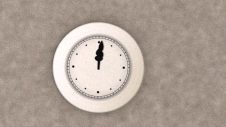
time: 12:01
